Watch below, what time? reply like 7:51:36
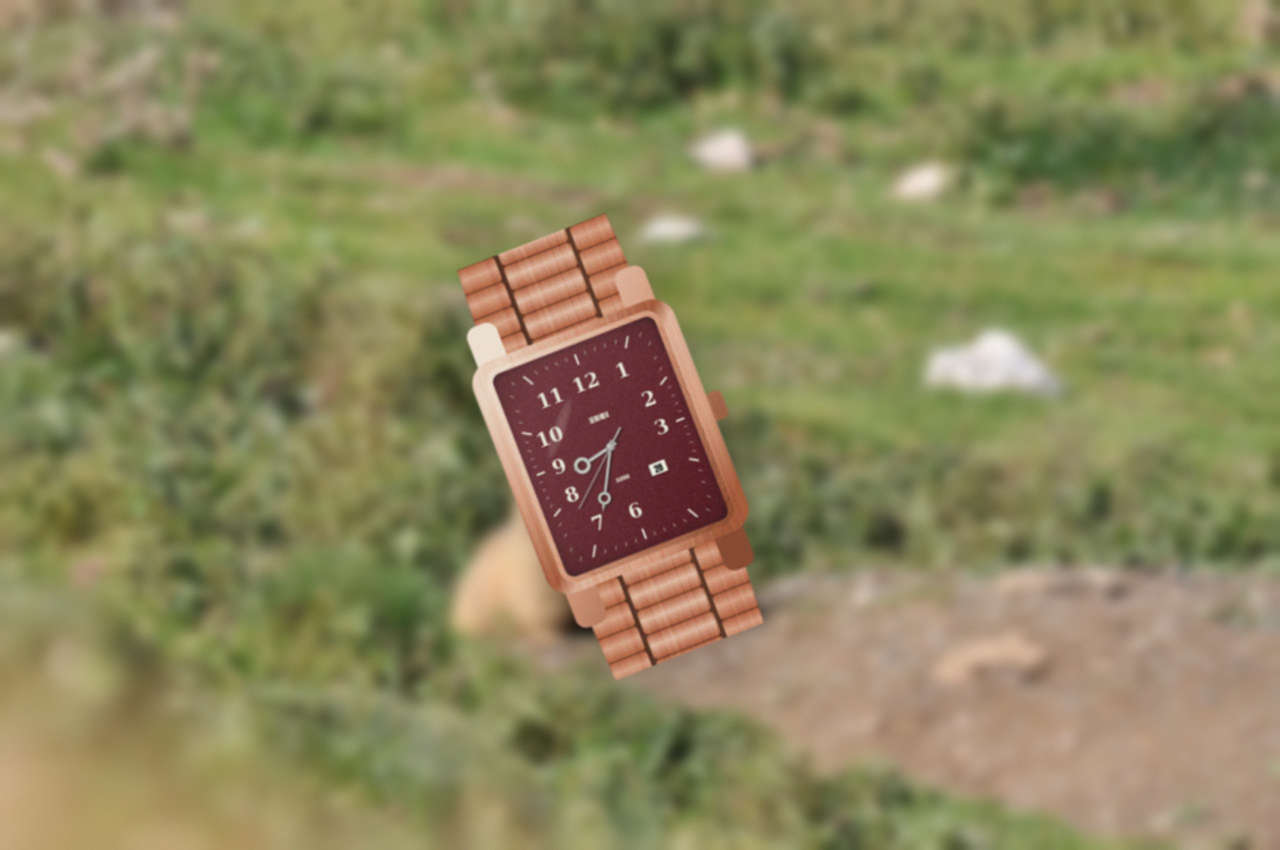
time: 8:34:38
